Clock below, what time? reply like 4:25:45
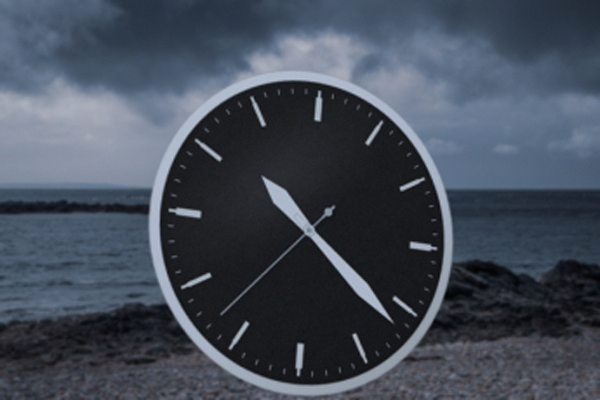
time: 10:21:37
